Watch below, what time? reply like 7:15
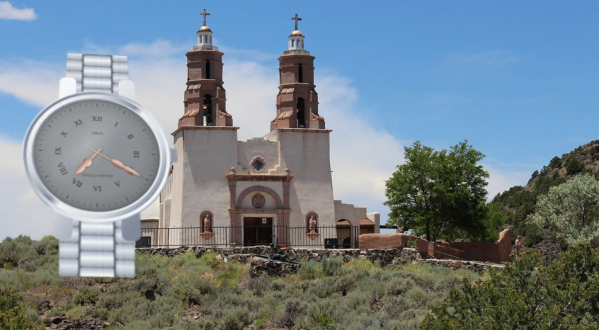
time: 7:20
